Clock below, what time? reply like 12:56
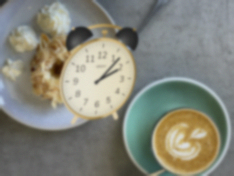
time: 2:07
